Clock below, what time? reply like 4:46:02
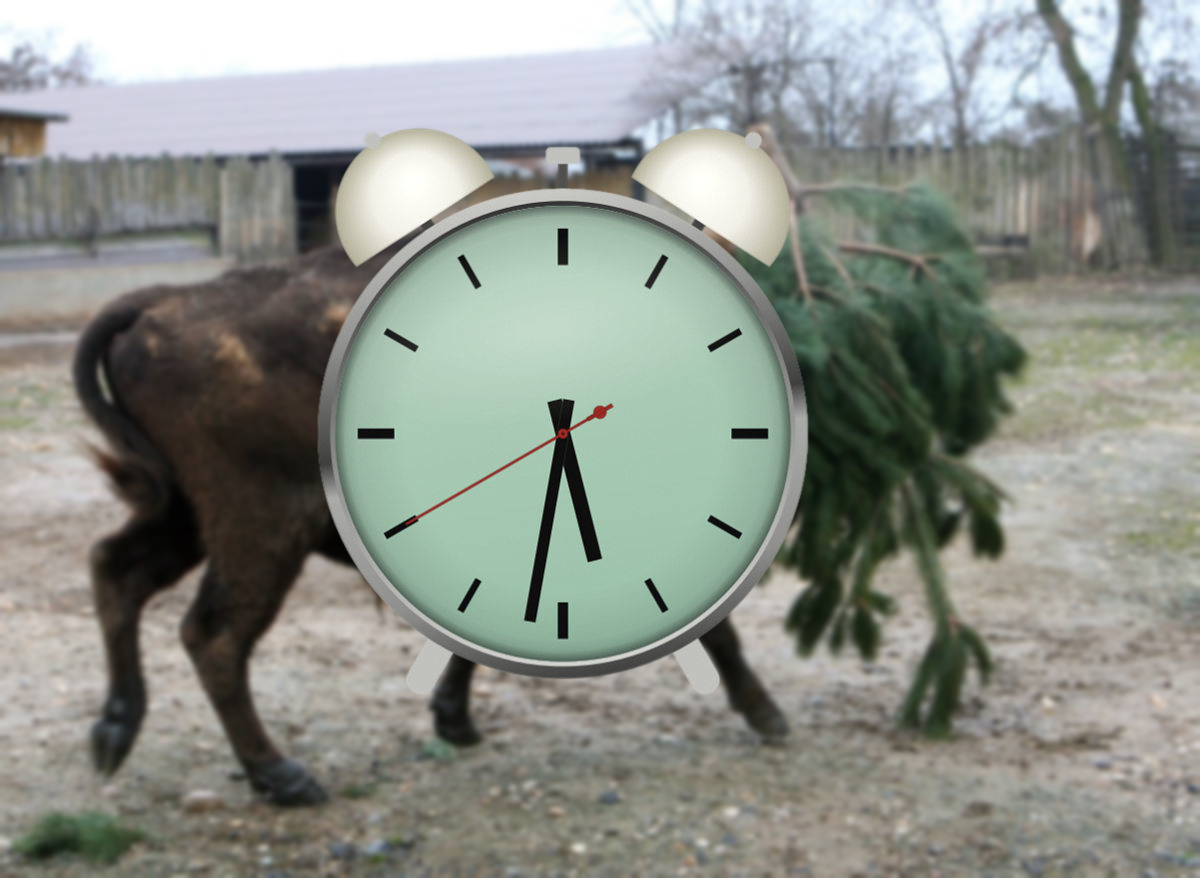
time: 5:31:40
